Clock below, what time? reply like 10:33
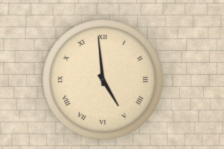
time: 4:59
